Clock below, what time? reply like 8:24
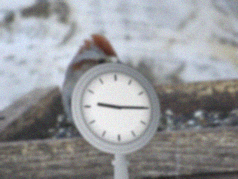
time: 9:15
